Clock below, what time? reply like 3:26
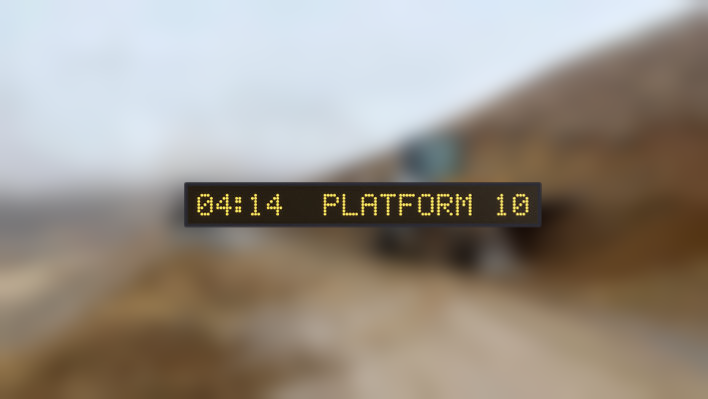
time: 4:14
